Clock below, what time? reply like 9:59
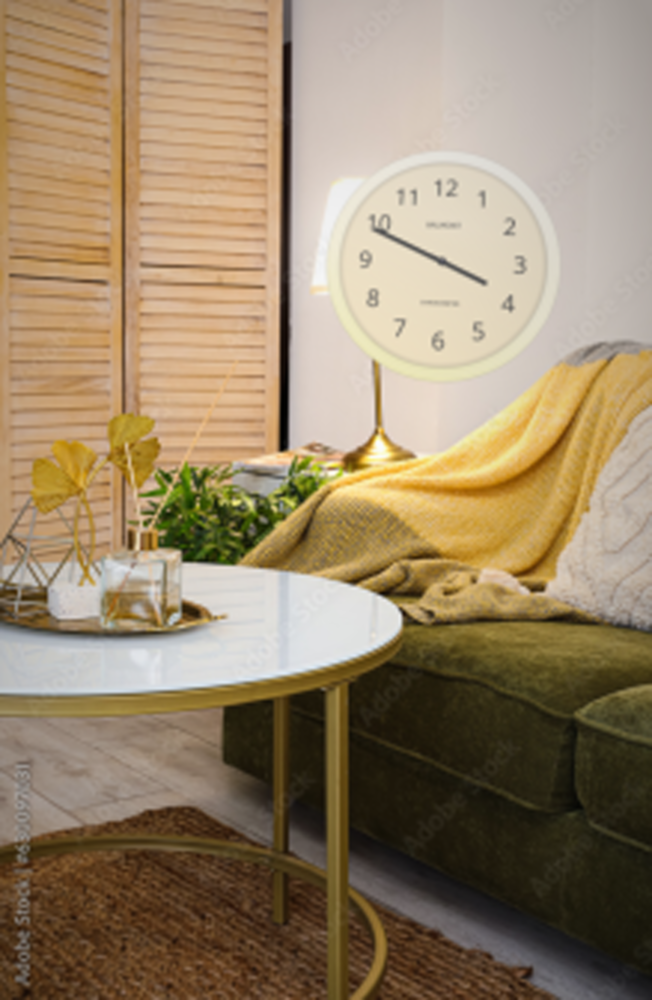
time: 3:49
